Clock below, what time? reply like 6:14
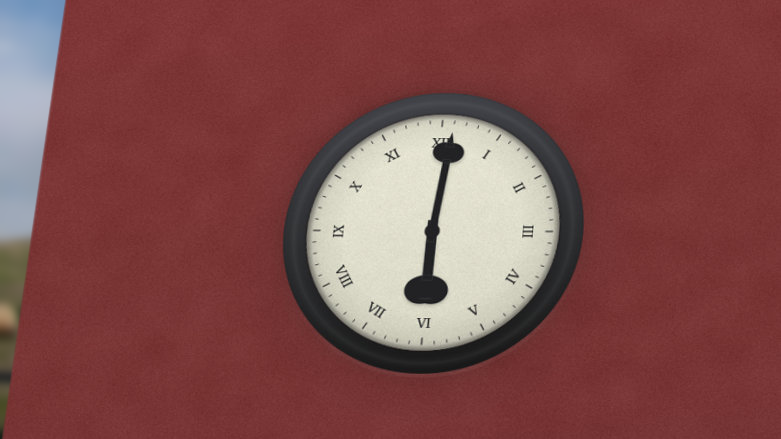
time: 6:01
